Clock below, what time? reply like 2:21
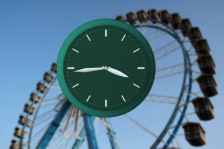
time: 3:44
